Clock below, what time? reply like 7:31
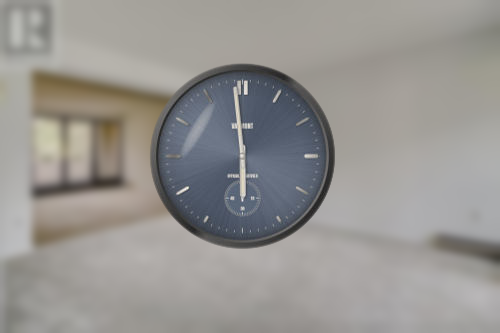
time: 5:59
